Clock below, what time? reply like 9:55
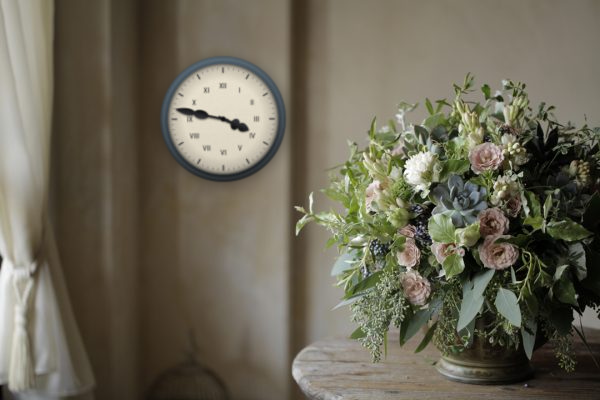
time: 3:47
